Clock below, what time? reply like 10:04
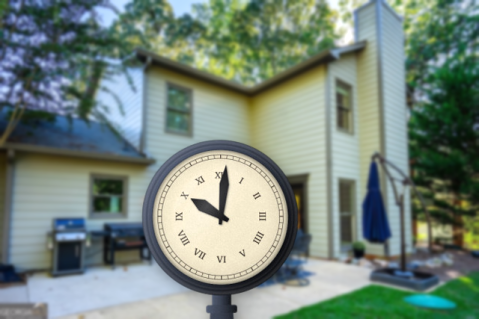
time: 10:01
